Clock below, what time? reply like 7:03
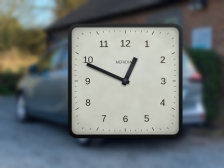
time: 12:49
